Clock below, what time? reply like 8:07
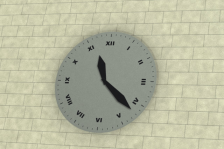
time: 11:22
